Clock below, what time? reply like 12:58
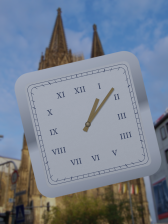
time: 1:08
